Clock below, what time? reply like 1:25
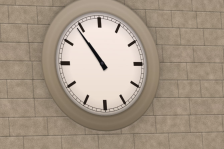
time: 10:54
